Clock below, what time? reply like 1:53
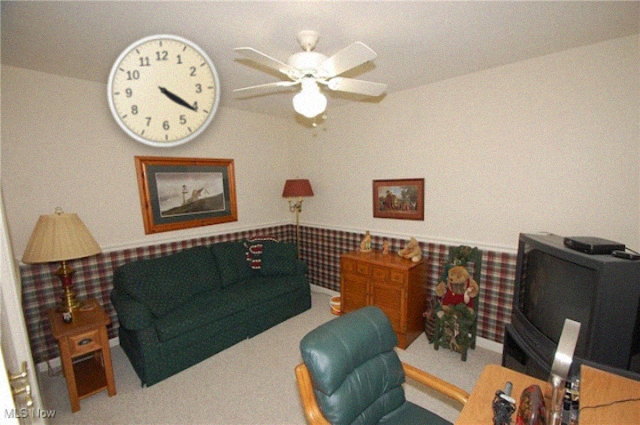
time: 4:21
